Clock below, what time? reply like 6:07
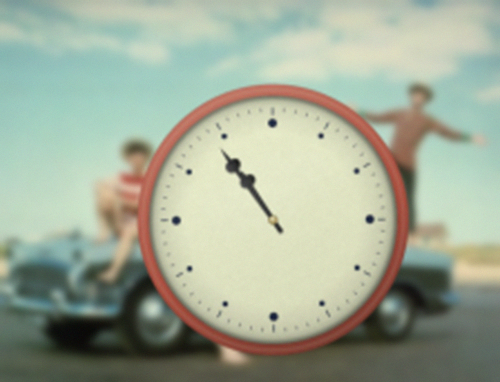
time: 10:54
